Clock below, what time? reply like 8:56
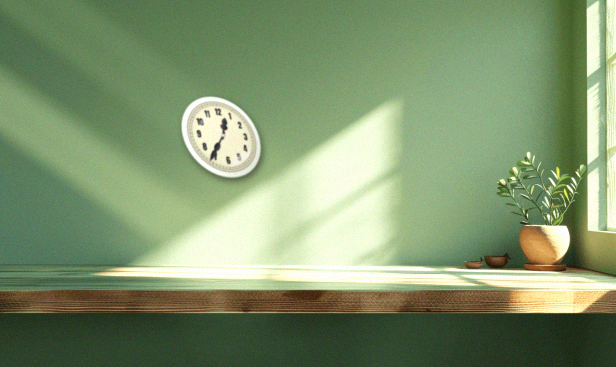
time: 12:36
